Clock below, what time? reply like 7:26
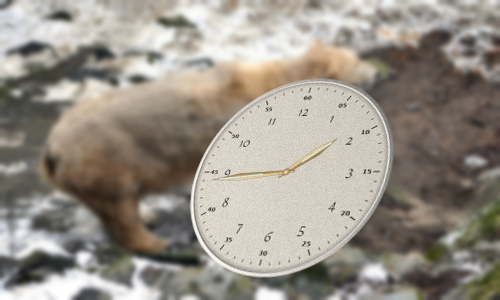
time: 1:44
